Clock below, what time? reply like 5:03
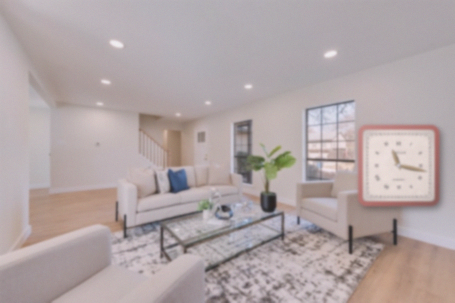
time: 11:17
